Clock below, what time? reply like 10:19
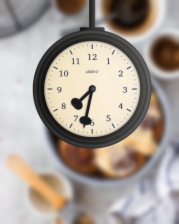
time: 7:32
